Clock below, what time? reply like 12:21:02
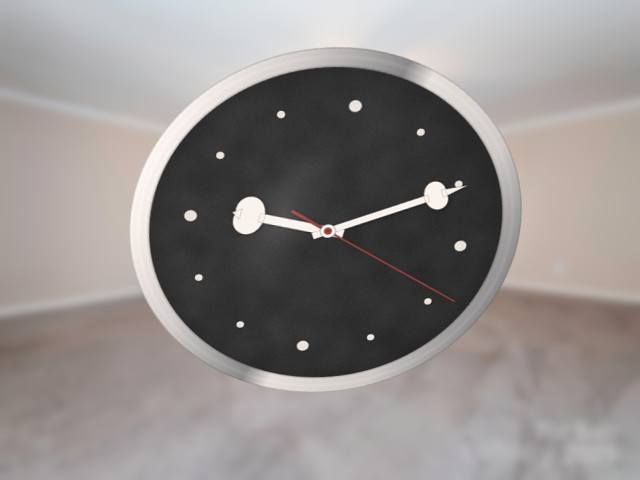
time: 9:10:19
